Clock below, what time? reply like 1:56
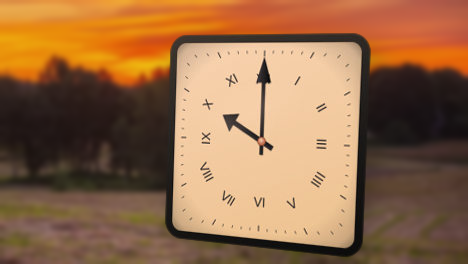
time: 10:00
